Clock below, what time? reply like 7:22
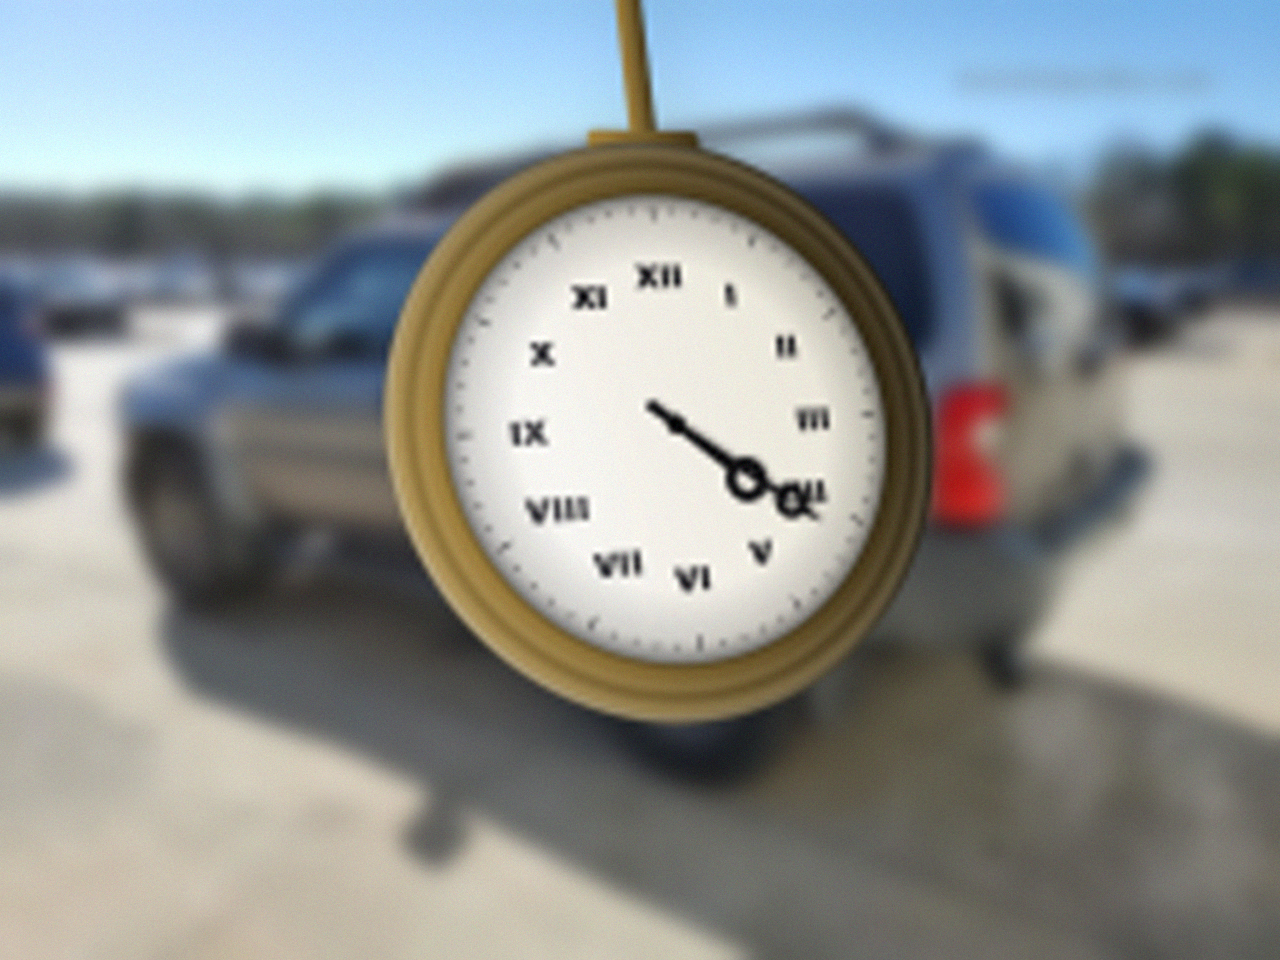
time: 4:21
